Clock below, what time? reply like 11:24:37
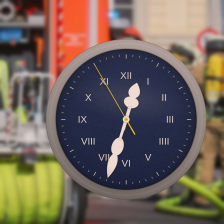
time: 12:32:55
